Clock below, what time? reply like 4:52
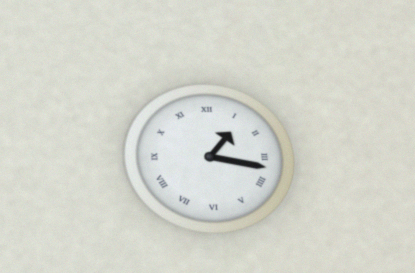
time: 1:17
